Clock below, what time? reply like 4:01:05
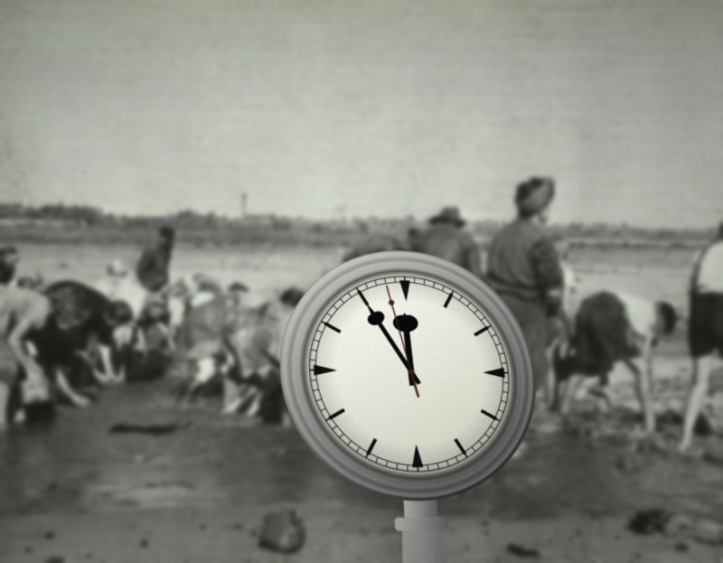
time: 11:54:58
